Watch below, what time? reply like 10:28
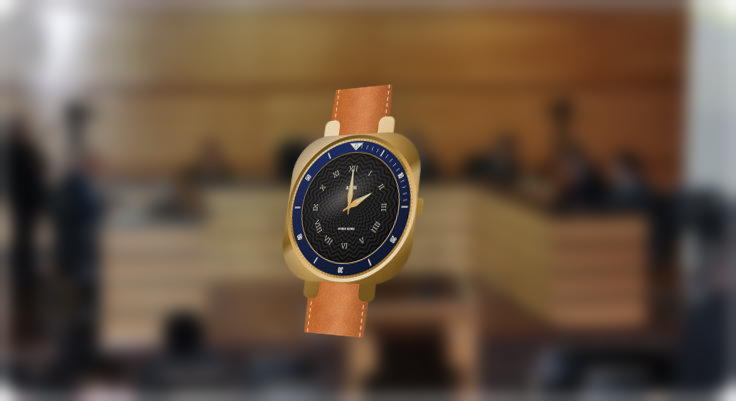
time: 2:00
